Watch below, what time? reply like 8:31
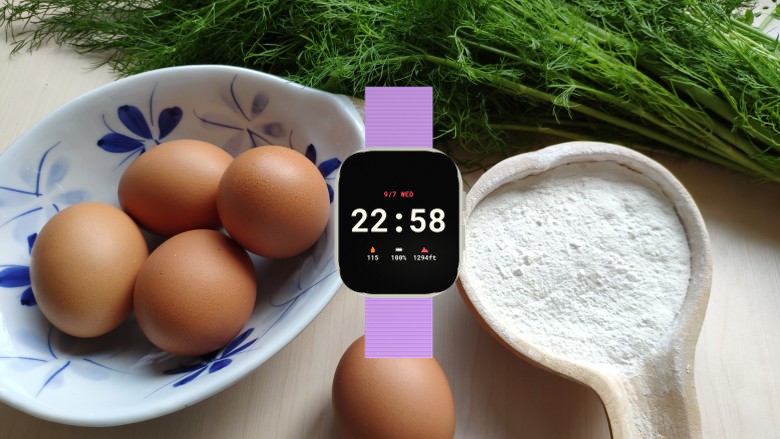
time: 22:58
